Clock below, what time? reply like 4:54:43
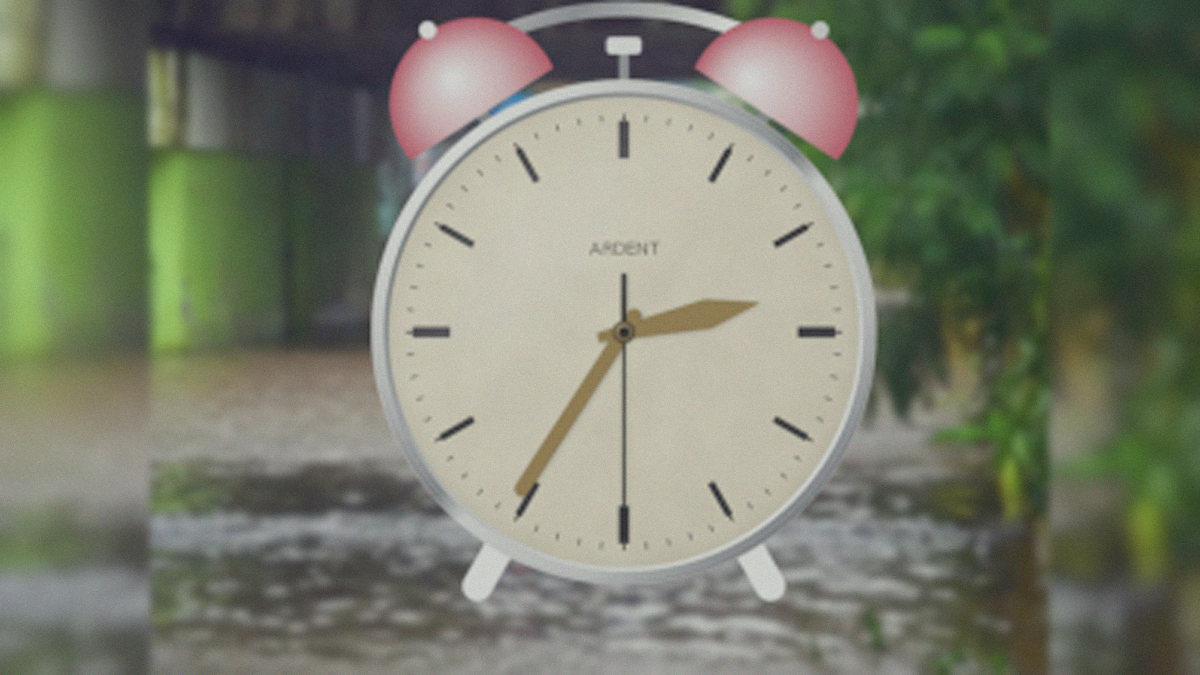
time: 2:35:30
